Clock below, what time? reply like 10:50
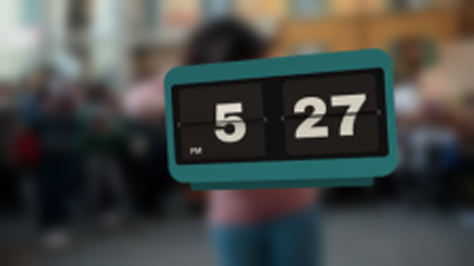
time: 5:27
